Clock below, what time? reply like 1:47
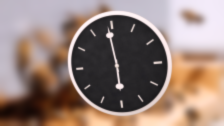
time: 5:59
